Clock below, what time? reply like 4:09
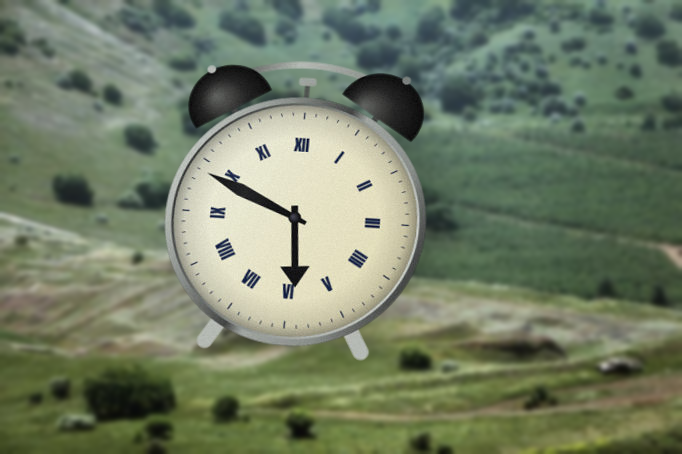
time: 5:49
